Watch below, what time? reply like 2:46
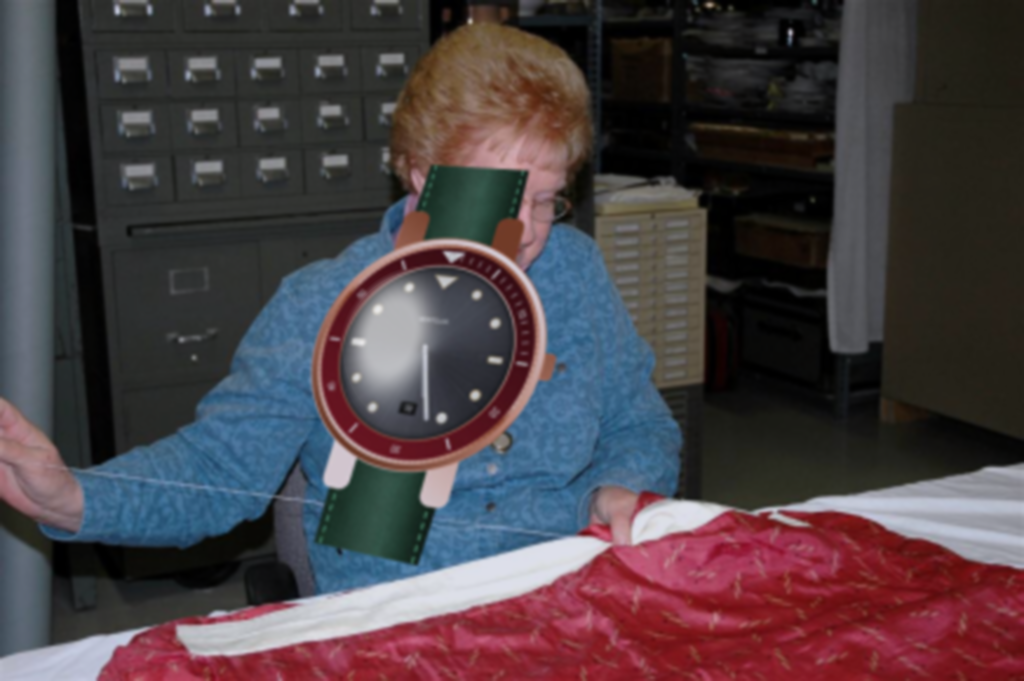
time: 5:27
